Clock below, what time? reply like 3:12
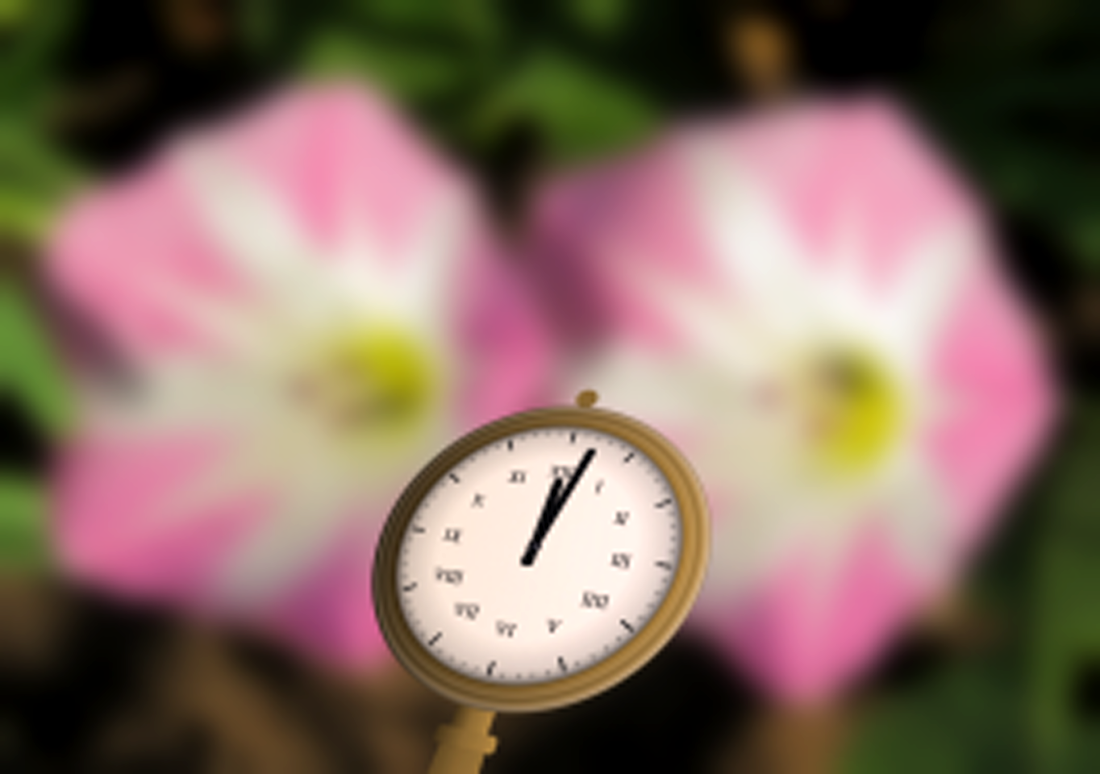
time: 12:02
